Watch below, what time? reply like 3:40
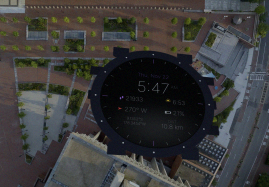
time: 5:47
